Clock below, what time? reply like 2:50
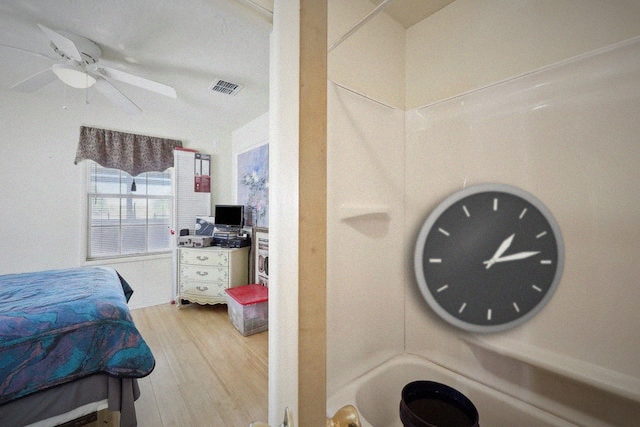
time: 1:13
